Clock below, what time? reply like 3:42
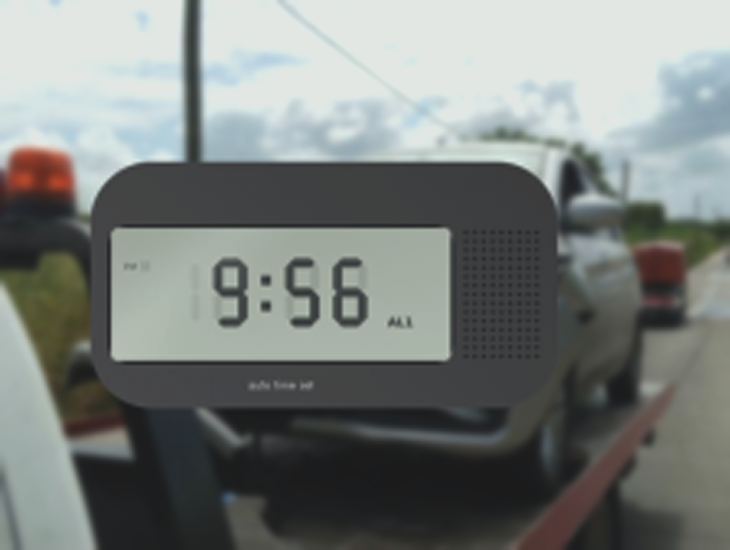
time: 9:56
